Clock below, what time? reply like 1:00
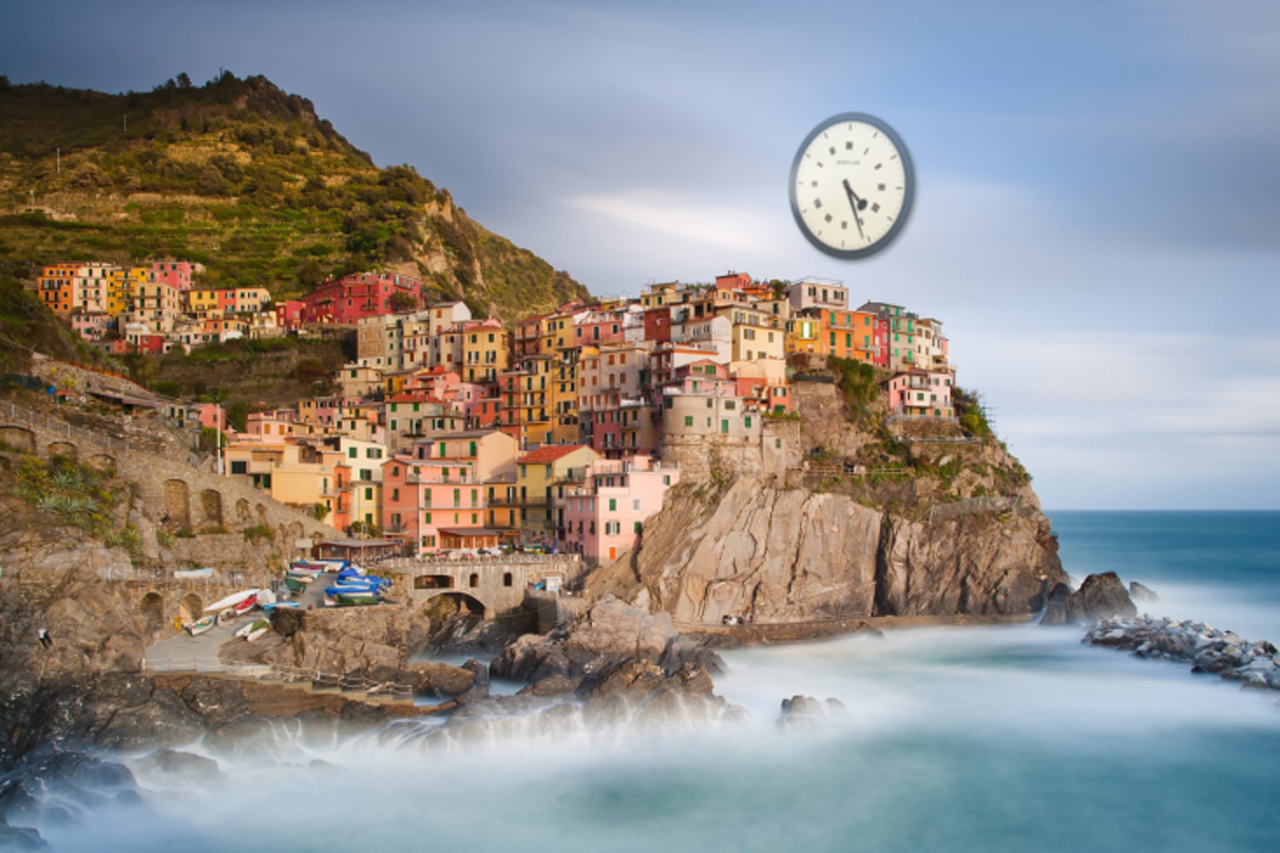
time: 4:26
